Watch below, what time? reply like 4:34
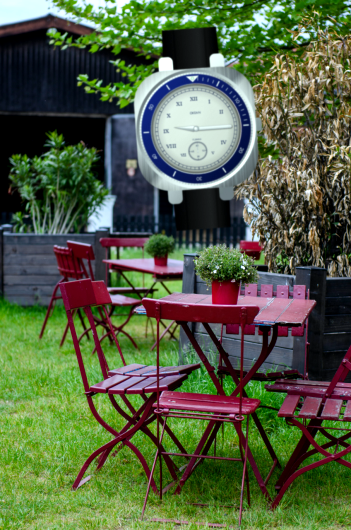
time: 9:15
